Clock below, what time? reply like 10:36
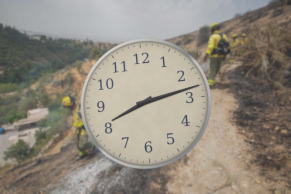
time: 8:13
